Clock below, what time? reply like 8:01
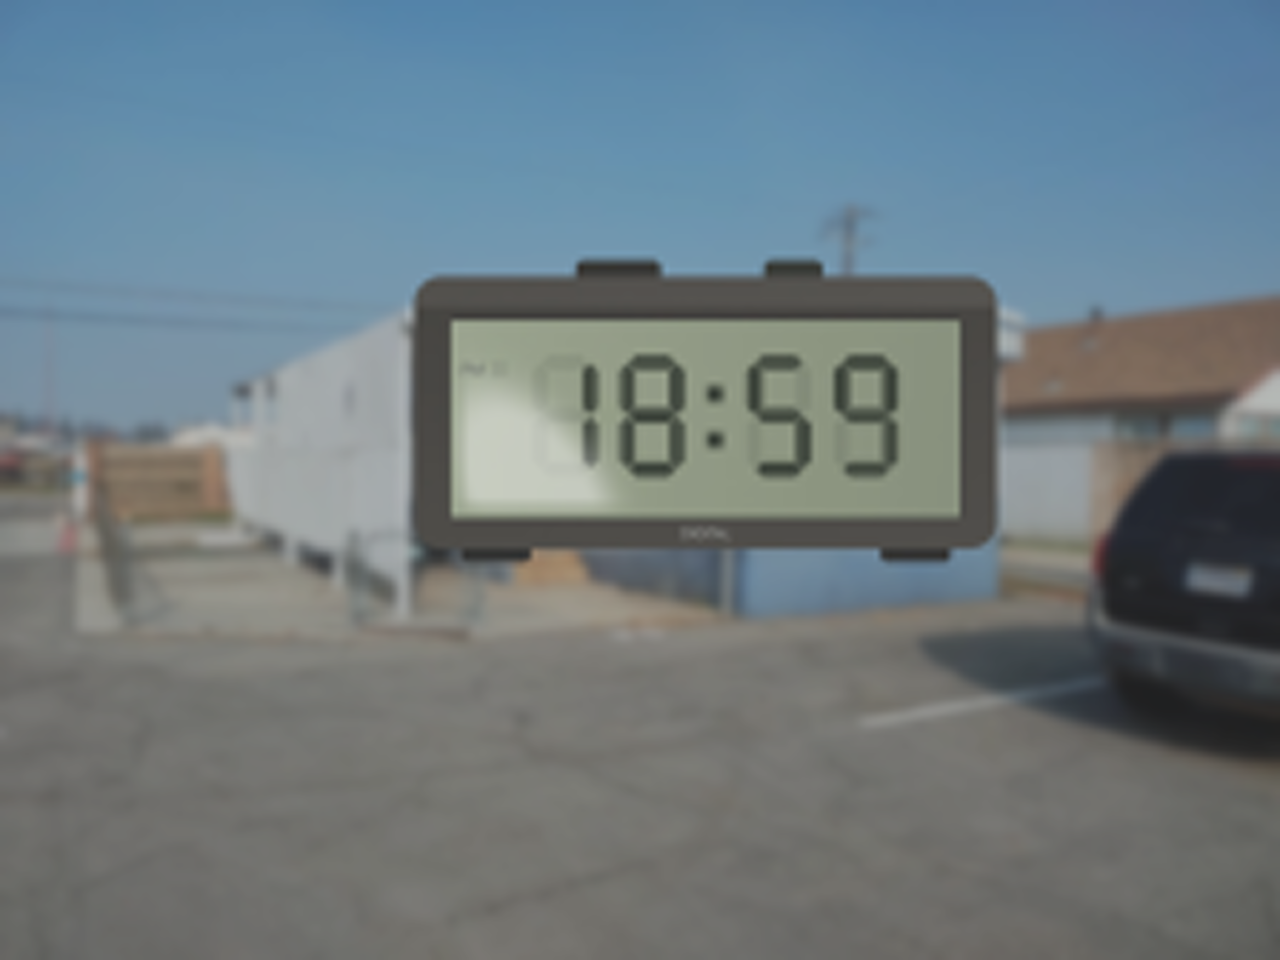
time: 18:59
